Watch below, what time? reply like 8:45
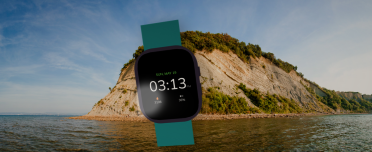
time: 3:13
